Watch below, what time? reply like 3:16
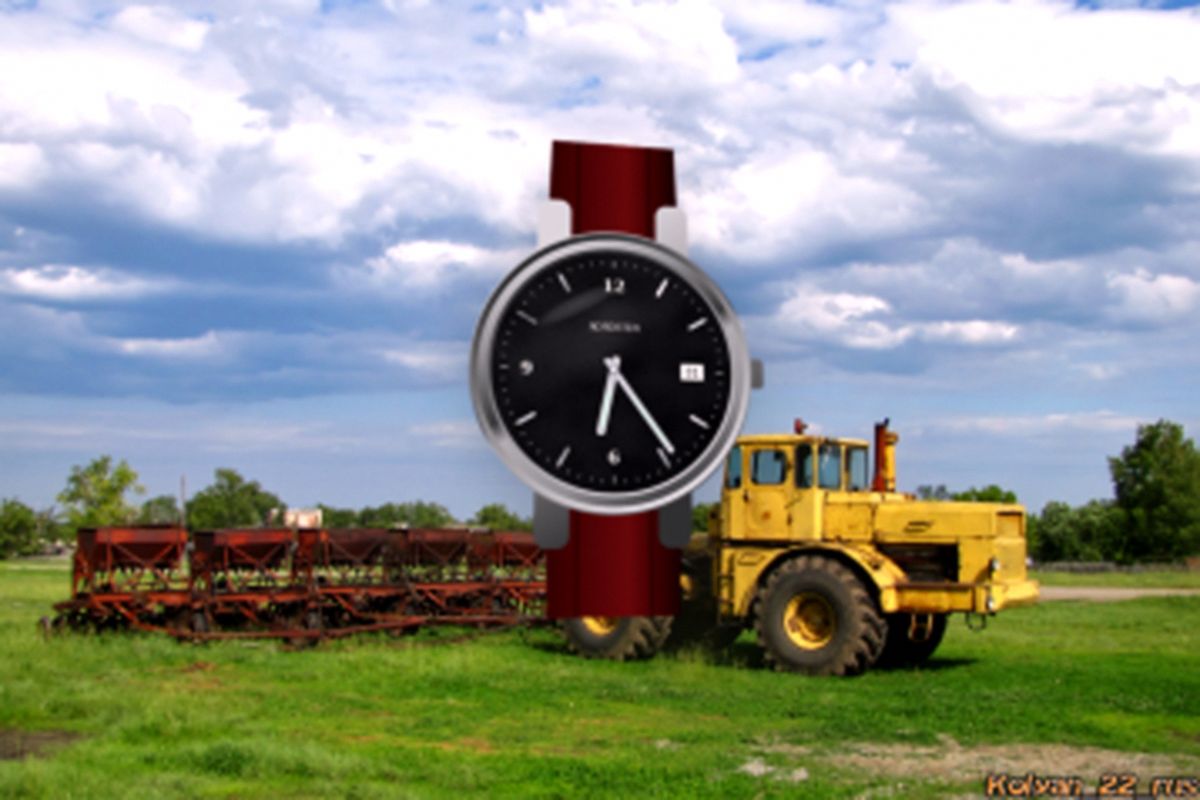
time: 6:24
